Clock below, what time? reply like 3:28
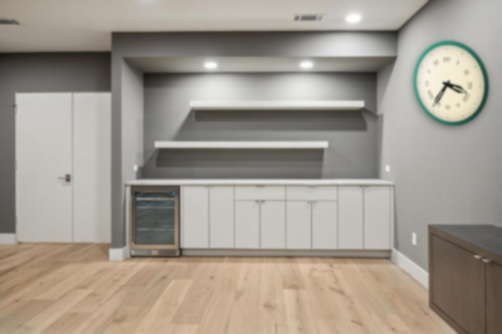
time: 3:36
